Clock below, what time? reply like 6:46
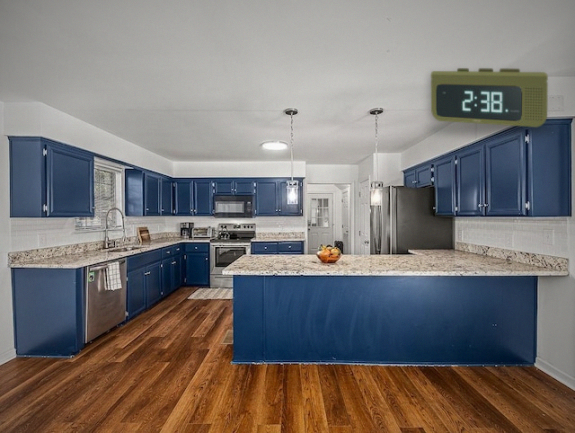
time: 2:38
